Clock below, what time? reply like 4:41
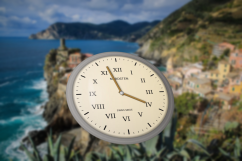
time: 3:57
